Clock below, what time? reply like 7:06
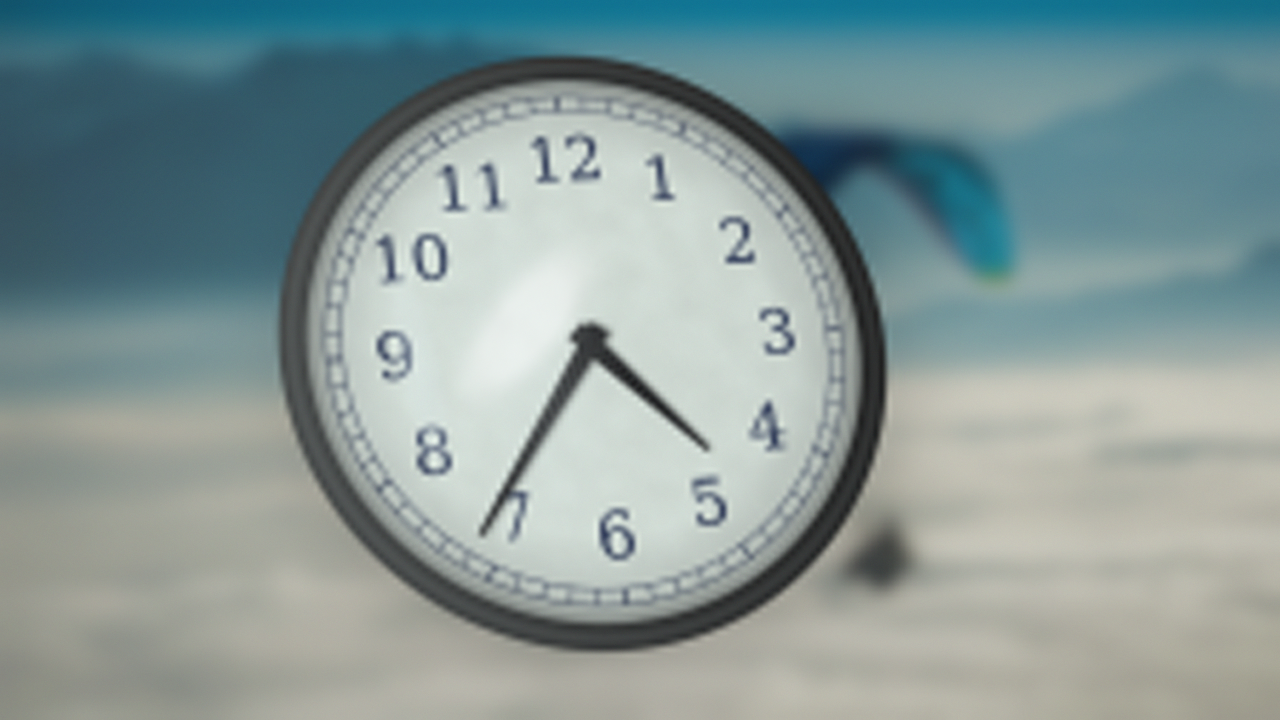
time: 4:36
